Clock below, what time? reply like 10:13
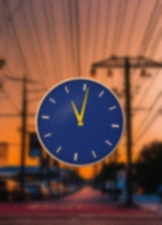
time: 11:01
